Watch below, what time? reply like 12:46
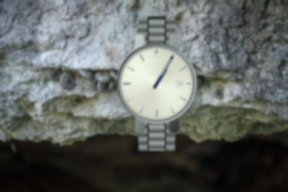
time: 1:05
